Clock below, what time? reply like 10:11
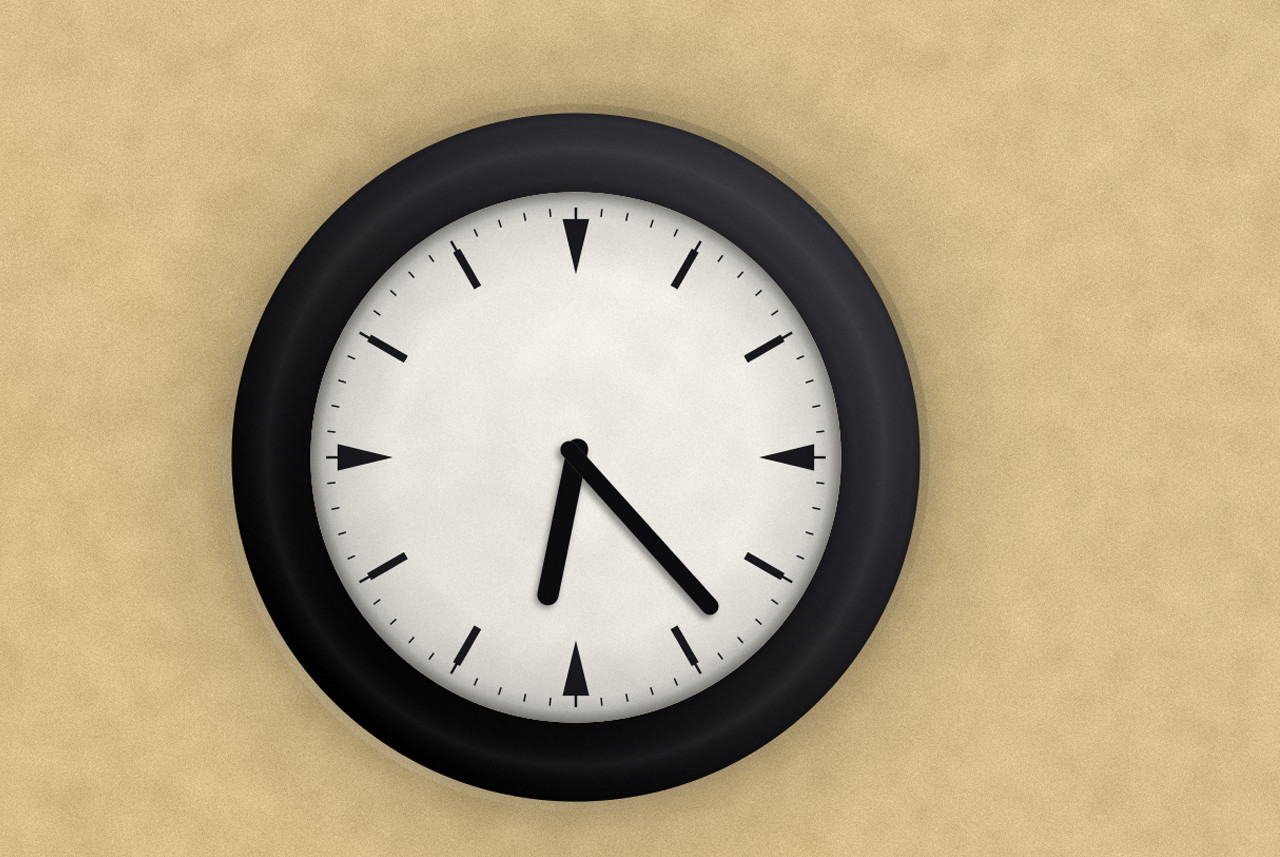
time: 6:23
